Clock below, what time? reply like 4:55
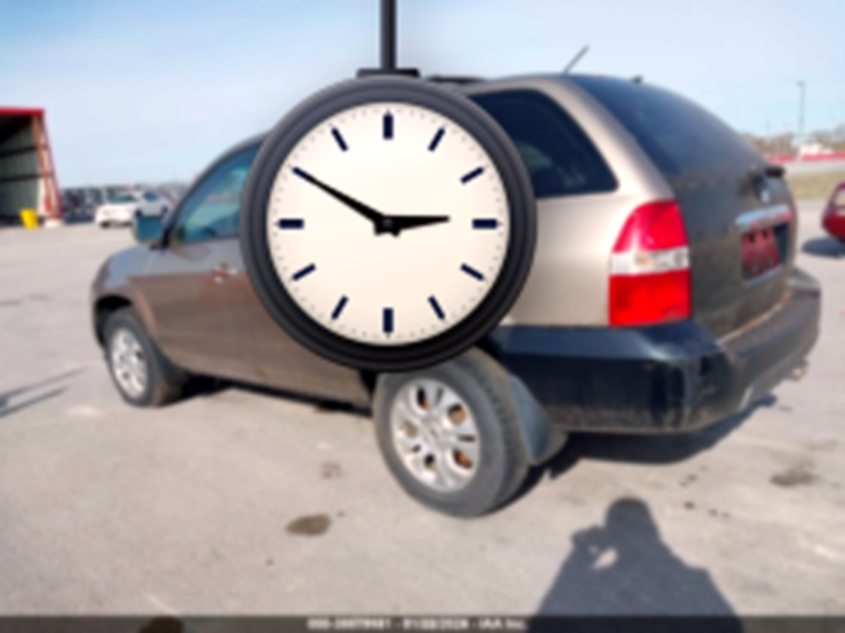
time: 2:50
